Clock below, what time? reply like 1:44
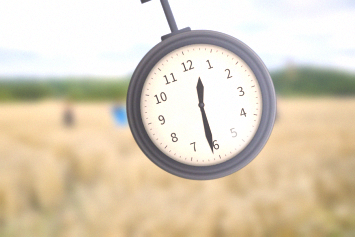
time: 12:31
